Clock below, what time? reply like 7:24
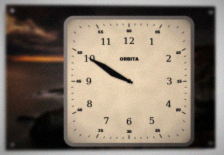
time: 9:50
